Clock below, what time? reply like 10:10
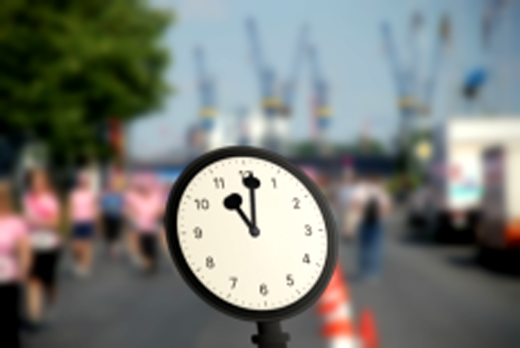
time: 11:01
